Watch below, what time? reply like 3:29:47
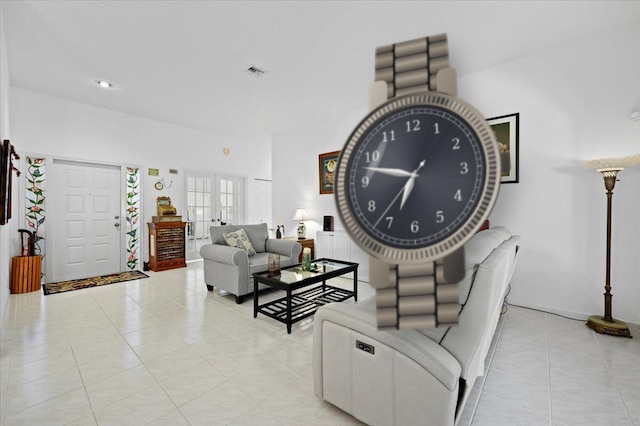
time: 6:47:37
